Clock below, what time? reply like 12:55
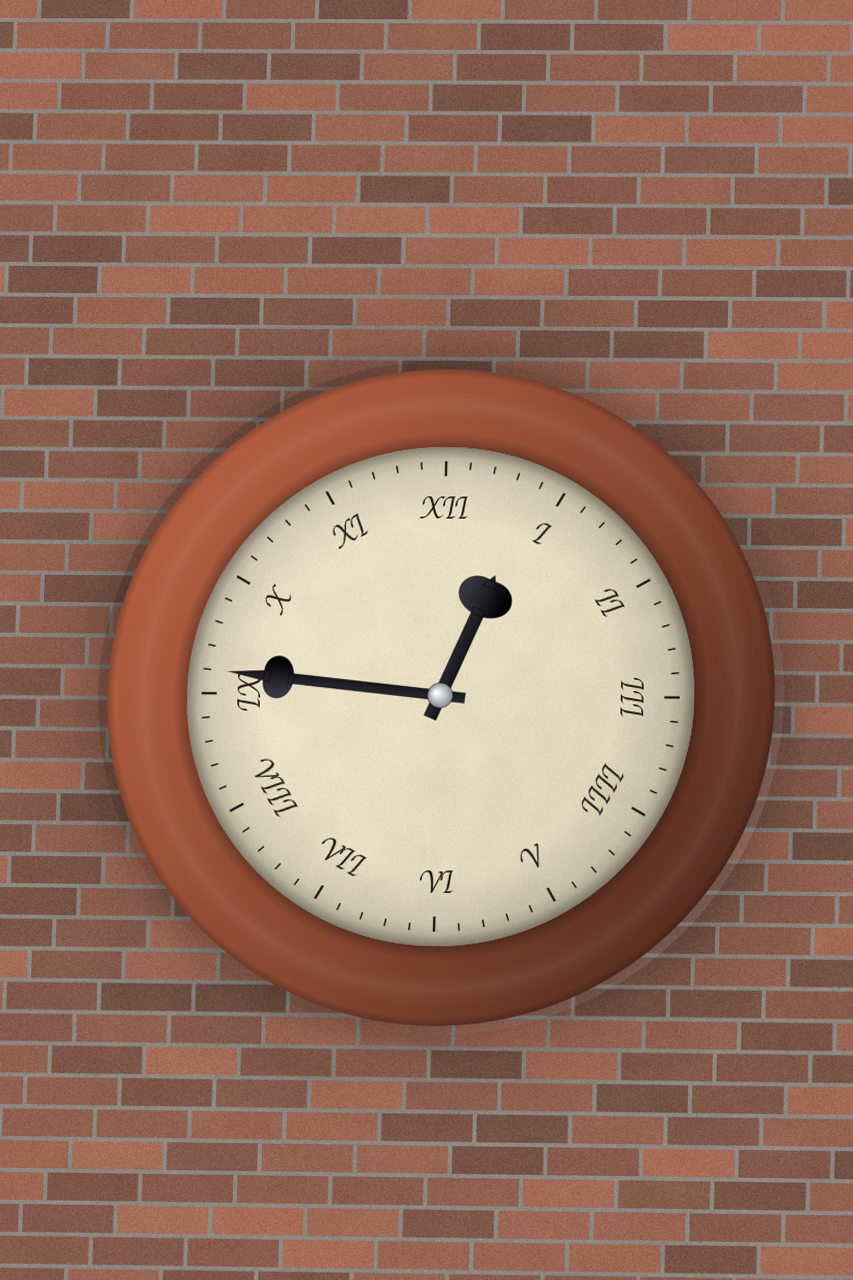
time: 12:46
